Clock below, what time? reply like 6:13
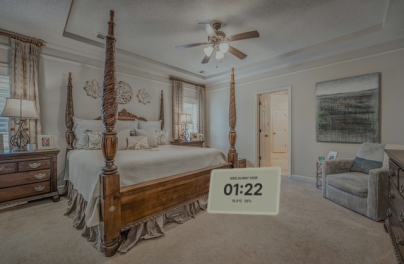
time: 1:22
